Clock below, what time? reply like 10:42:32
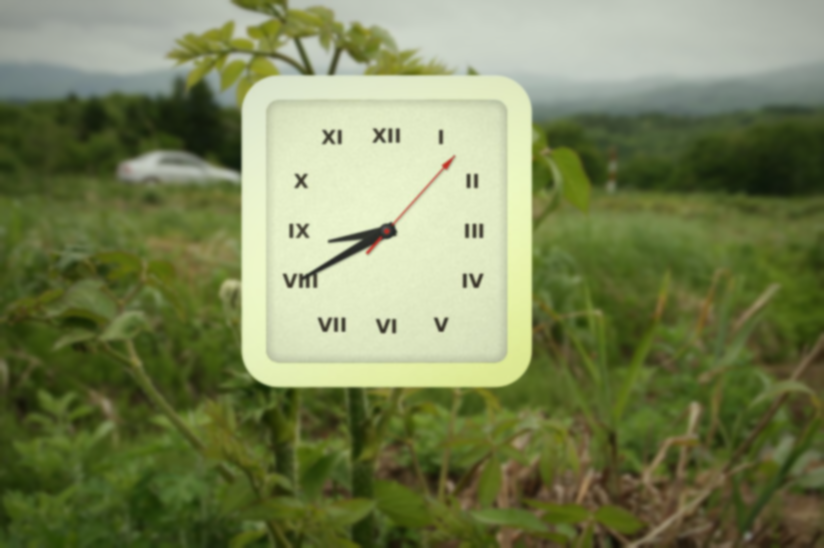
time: 8:40:07
